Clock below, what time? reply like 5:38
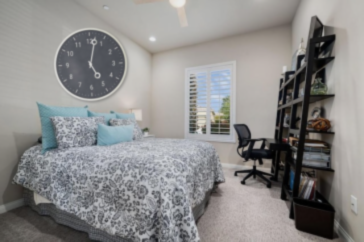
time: 5:02
